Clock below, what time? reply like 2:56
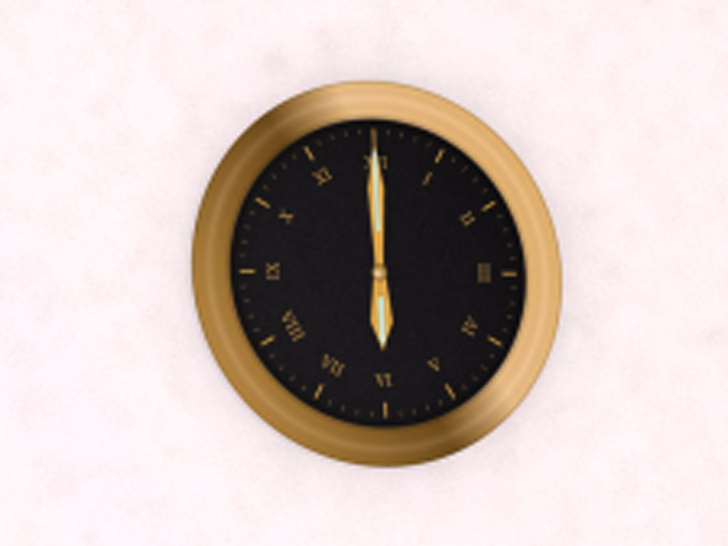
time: 6:00
